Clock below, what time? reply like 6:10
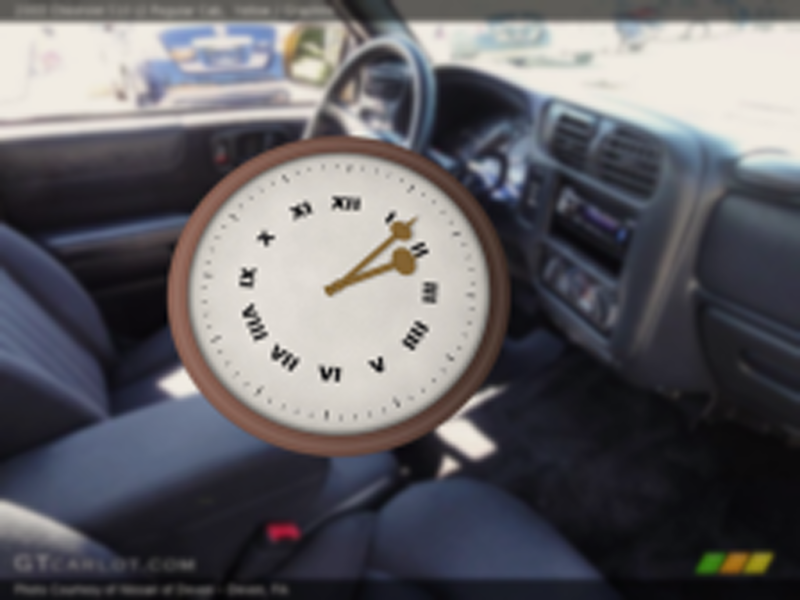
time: 2:07
